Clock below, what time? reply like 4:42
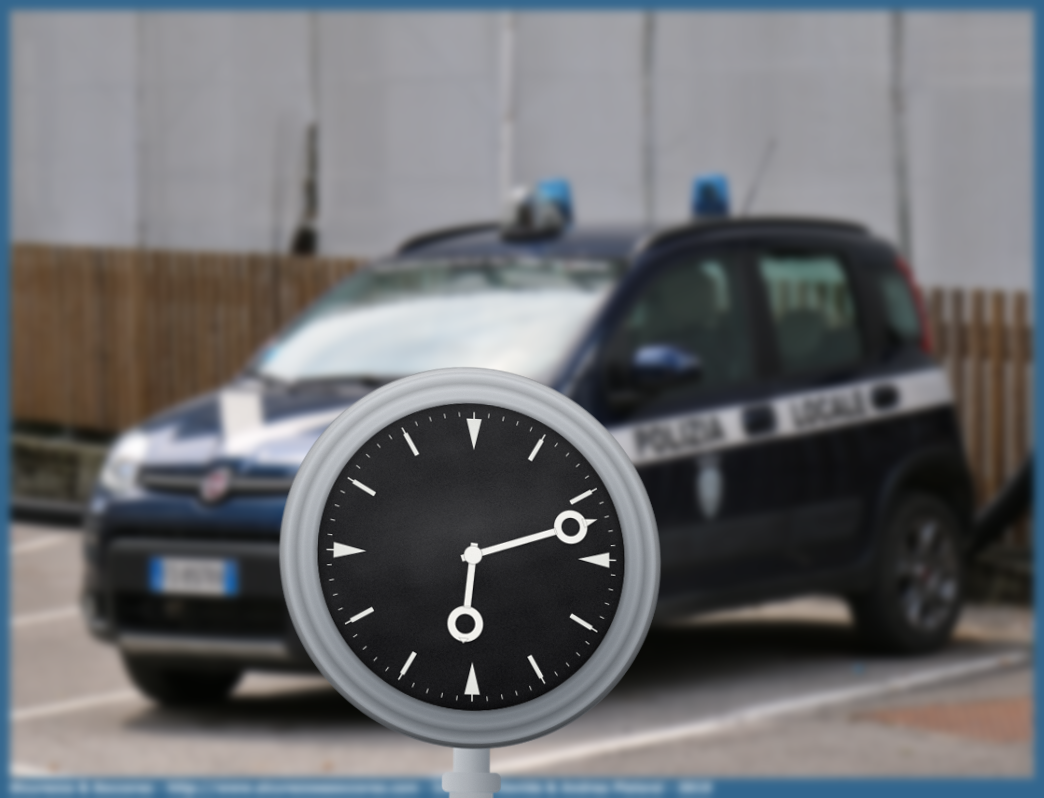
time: 6:12
